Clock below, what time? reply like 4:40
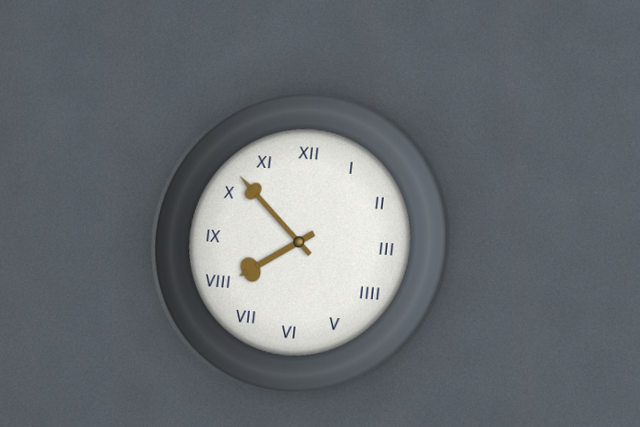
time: 7:52
